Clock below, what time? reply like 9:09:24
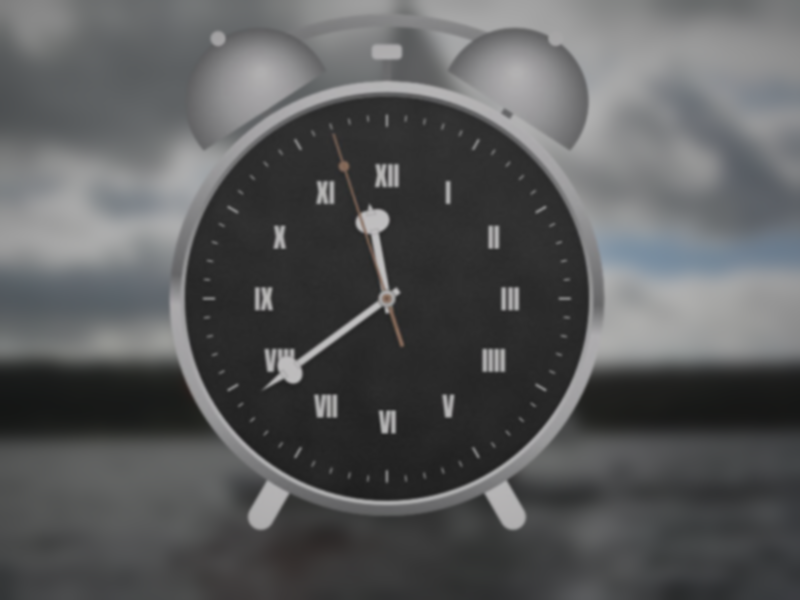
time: 11:38:57
